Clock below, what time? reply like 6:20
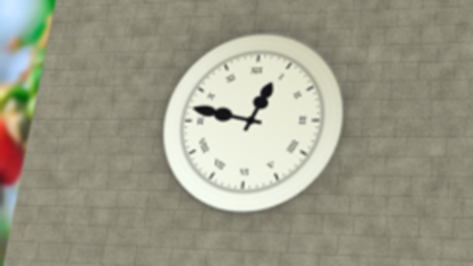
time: 12:47
